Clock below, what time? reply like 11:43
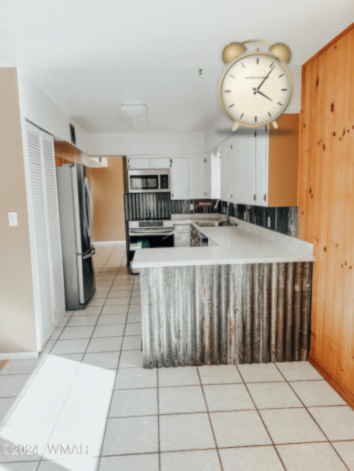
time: 4:06
